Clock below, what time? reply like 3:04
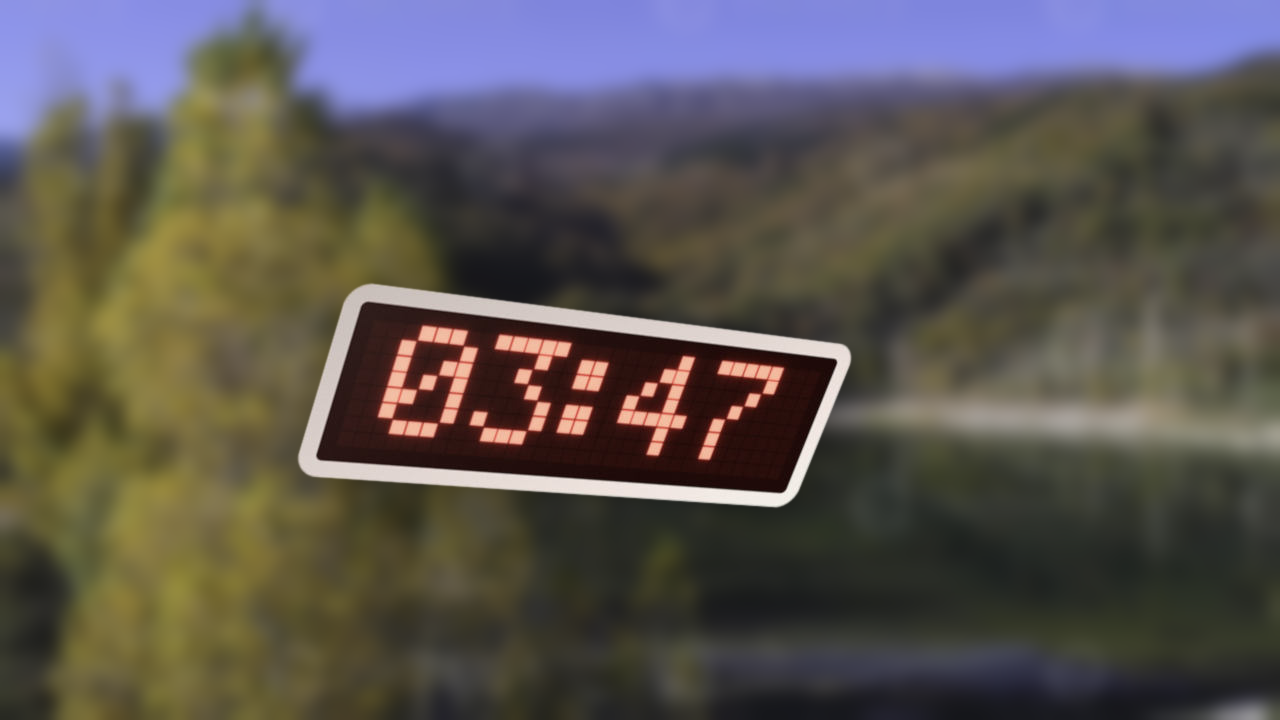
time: 3:47
